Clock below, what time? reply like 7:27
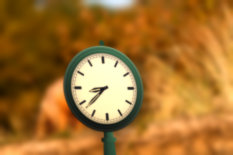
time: 8:38
